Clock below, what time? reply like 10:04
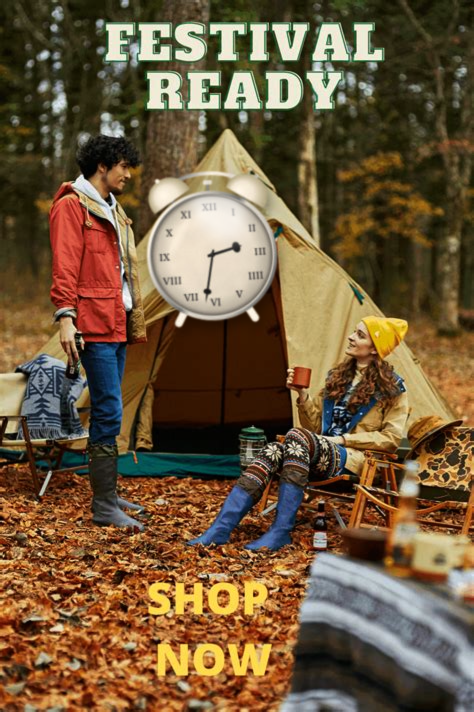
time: 2:32
